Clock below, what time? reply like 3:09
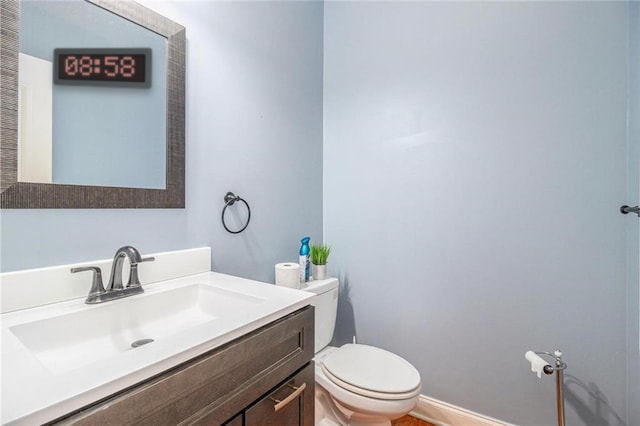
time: 8:58
